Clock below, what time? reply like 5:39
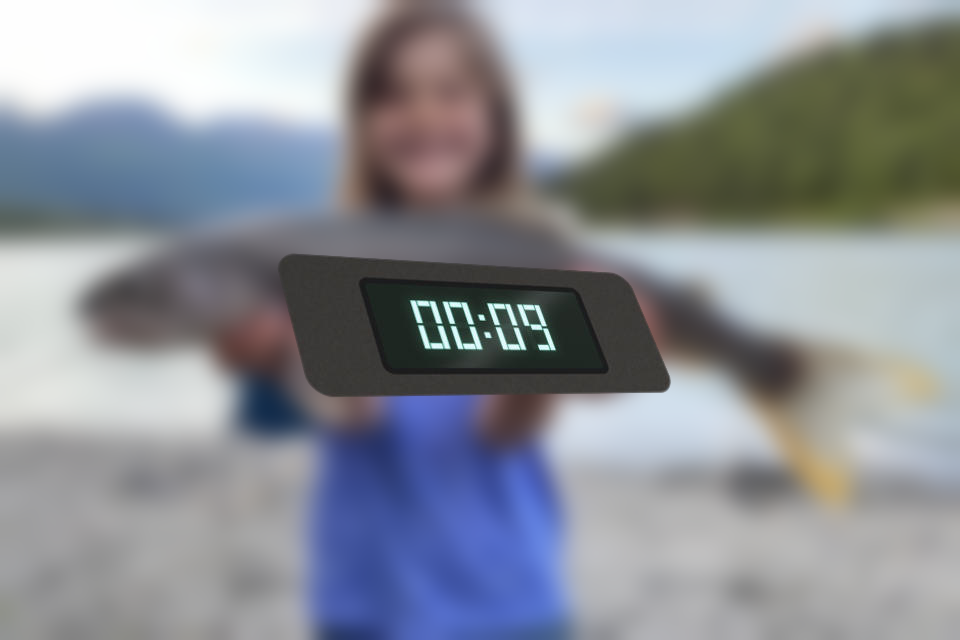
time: 0:09
